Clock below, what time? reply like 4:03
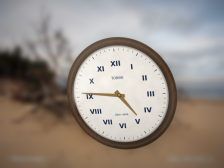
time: 4:46
